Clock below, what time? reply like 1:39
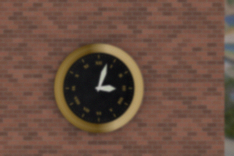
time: 3:03
